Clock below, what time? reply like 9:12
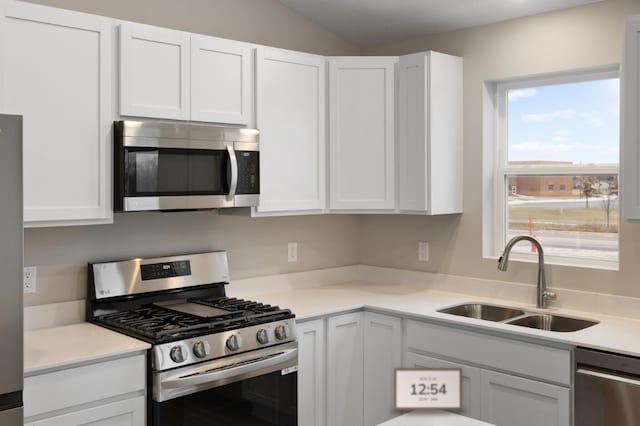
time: 12:54
